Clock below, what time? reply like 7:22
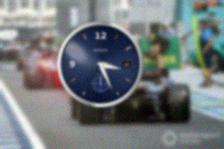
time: 3:26
